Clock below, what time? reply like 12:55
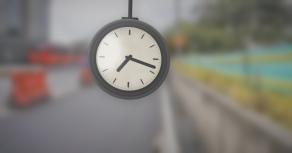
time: 7:18
